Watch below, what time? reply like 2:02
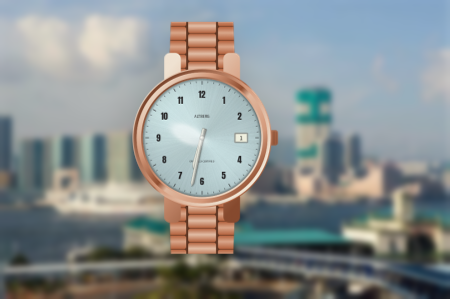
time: 6:32
